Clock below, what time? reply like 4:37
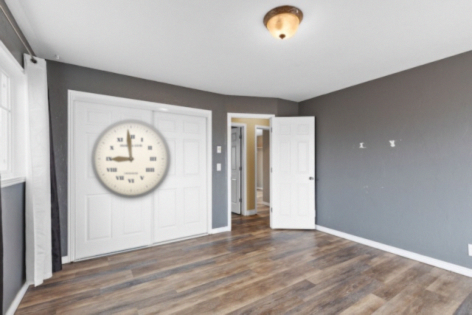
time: 8:59
